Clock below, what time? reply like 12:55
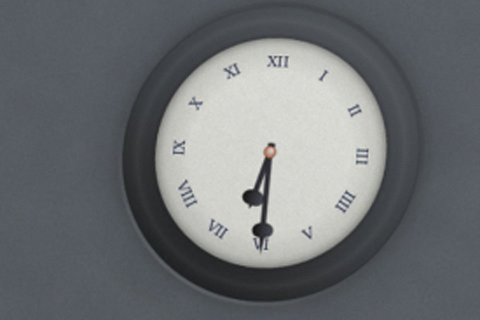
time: 6:30
